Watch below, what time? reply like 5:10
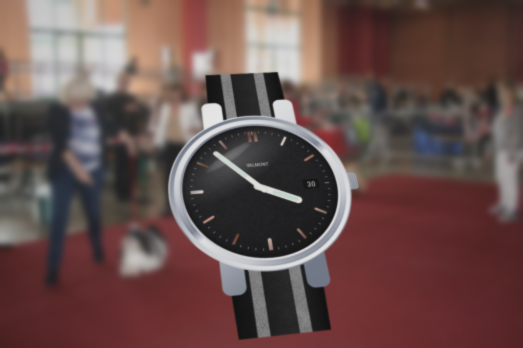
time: 3:53
